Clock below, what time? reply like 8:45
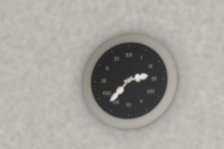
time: 2:37
